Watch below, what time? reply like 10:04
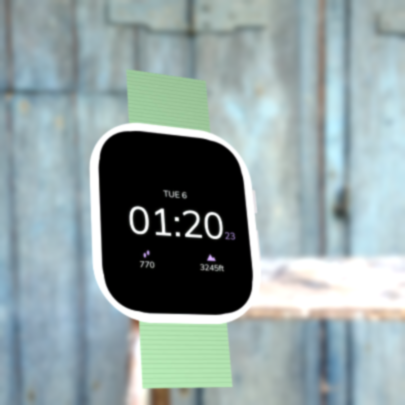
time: 1:20
